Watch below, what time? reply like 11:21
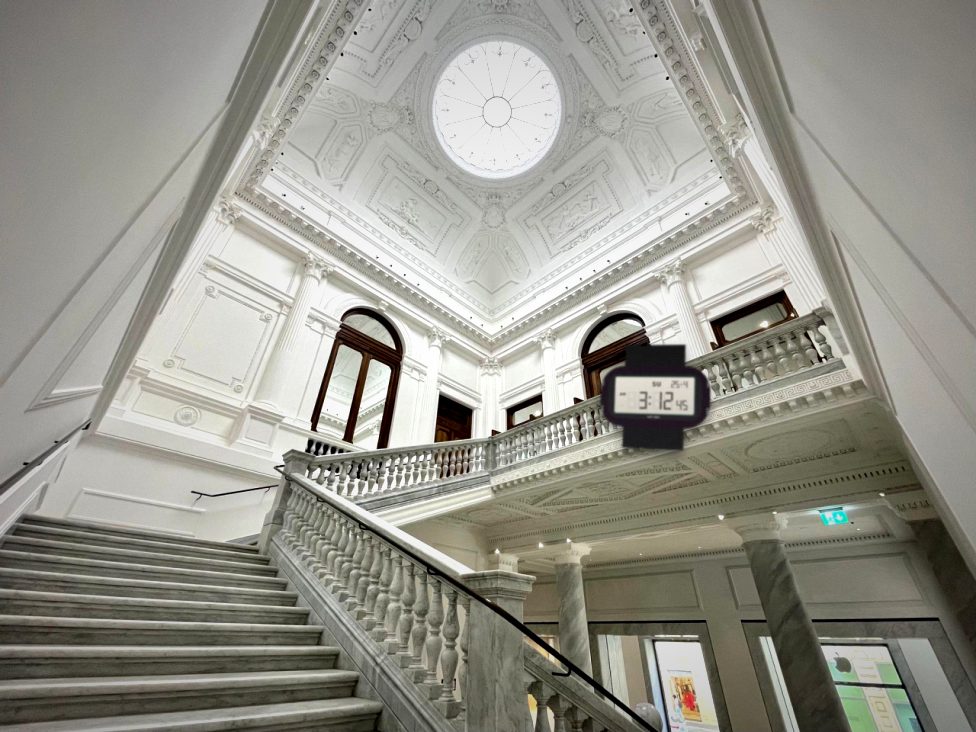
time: 3:12
